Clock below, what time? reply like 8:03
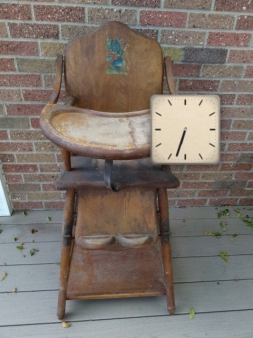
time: 6:33
